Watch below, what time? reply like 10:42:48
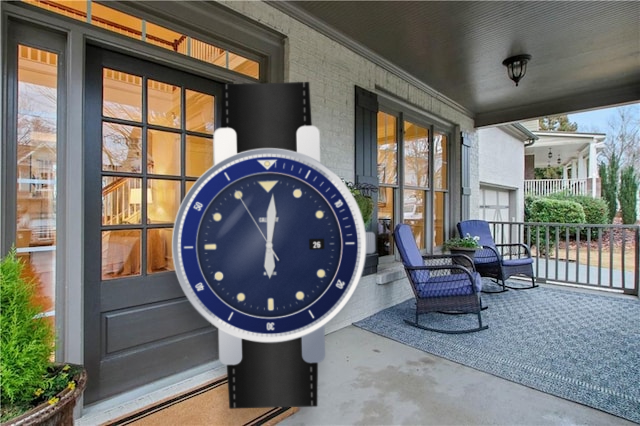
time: 6:00:55
